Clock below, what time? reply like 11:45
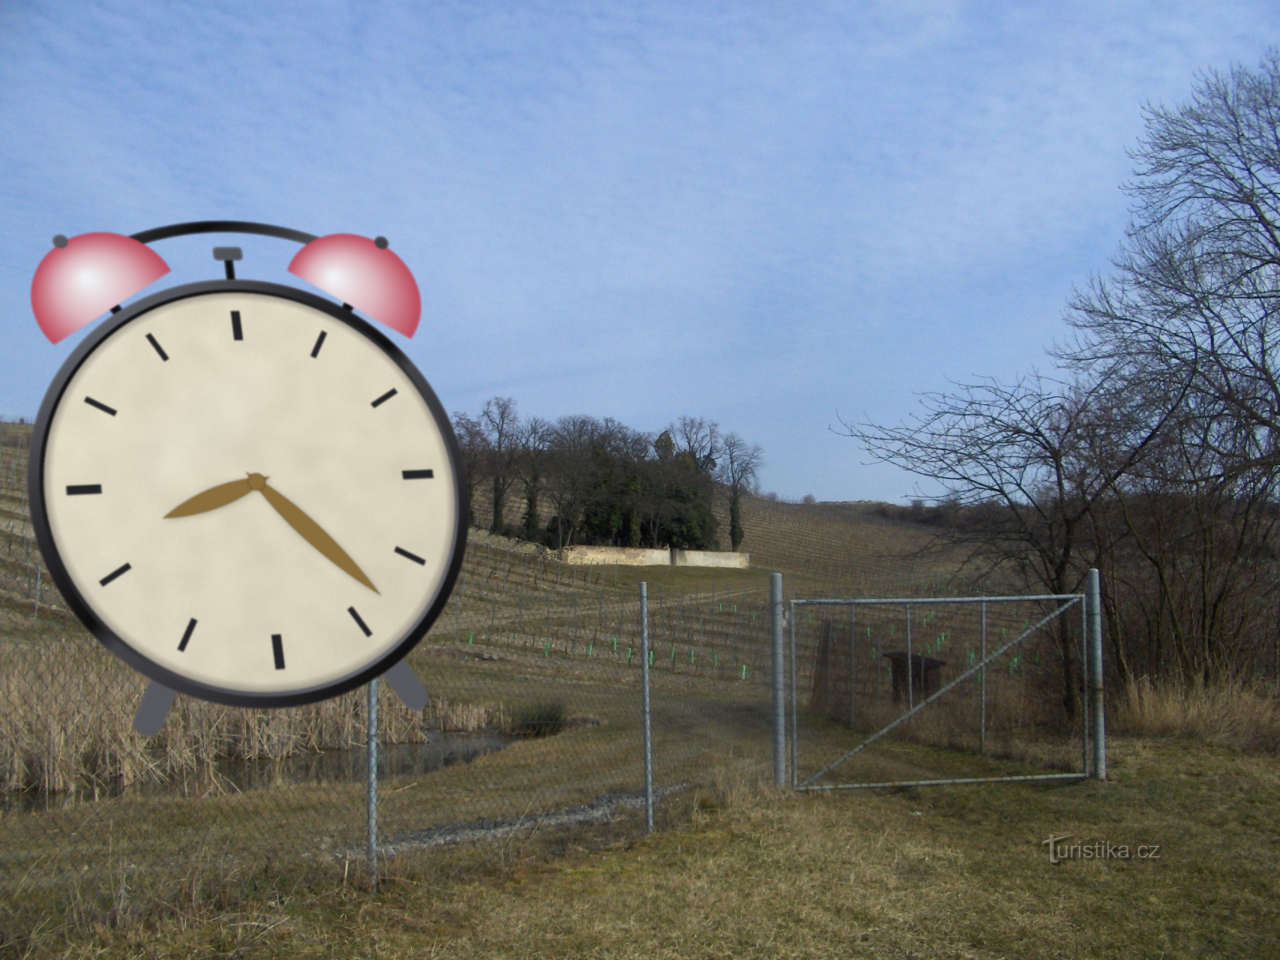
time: 8:23
